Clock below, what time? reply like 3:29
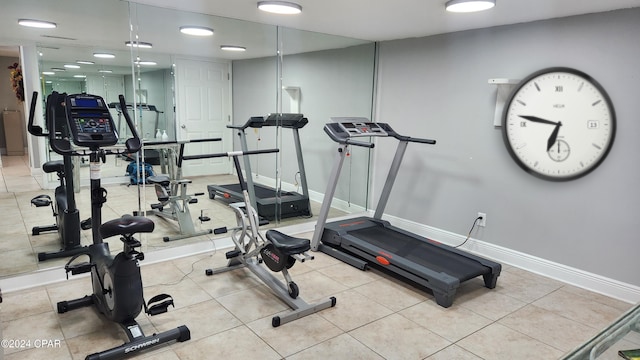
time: 6:47
